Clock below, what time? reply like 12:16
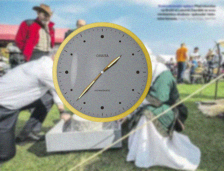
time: 1:37
